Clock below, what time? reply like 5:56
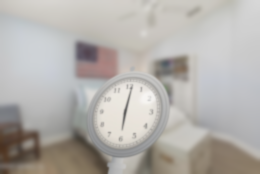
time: 6:01
